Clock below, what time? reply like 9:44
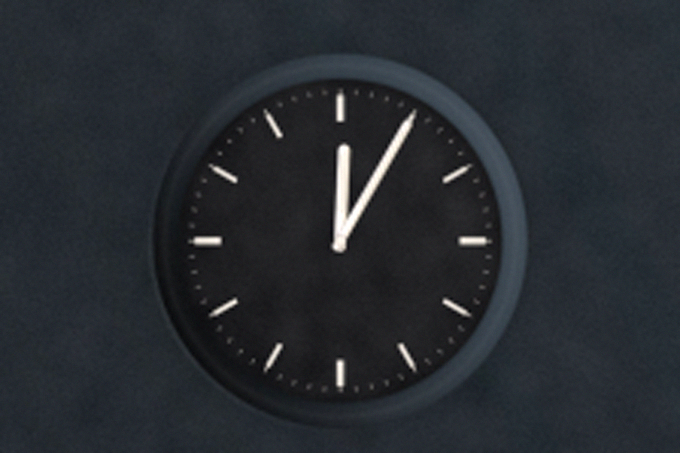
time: 12:05
